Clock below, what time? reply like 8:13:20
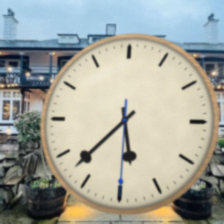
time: 5:37:30
